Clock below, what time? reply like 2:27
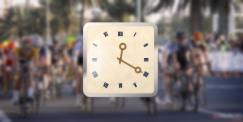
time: 12:20
